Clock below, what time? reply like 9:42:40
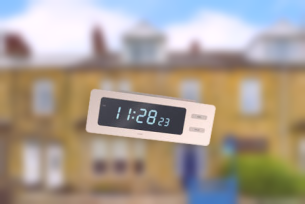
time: 11:28:23
